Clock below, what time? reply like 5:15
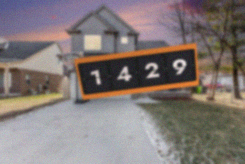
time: 14:29
